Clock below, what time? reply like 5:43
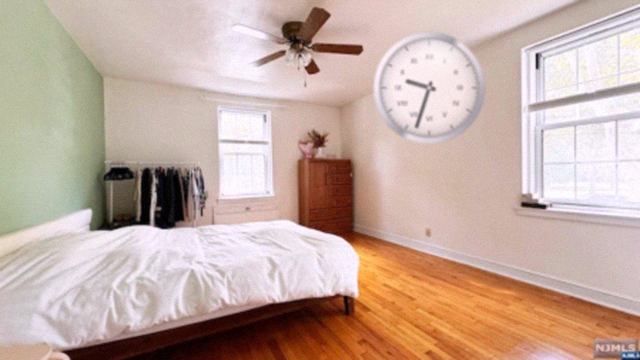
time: 9:33
